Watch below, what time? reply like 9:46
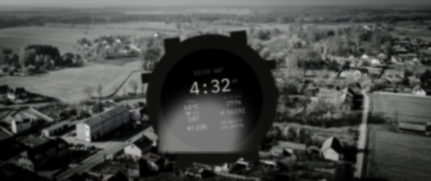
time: 4:32
